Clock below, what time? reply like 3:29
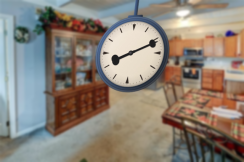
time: 8:11
